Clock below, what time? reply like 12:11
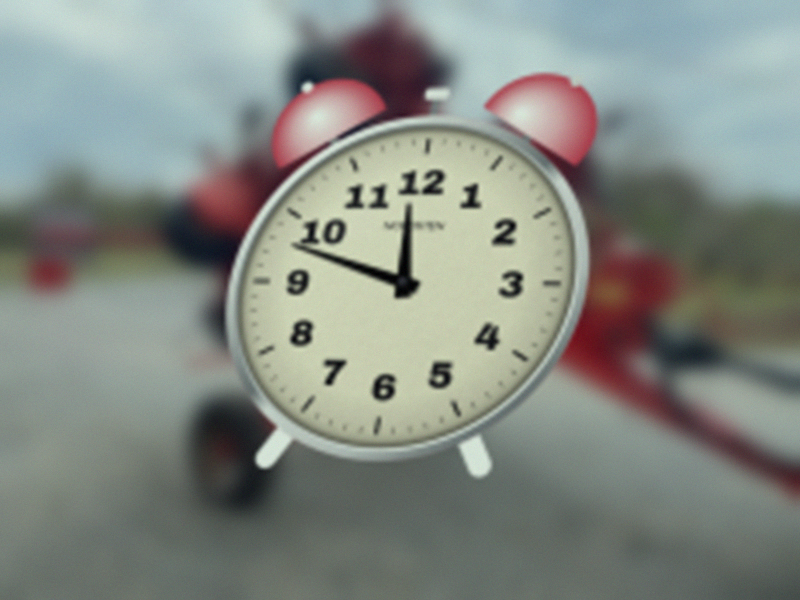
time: 11:48
